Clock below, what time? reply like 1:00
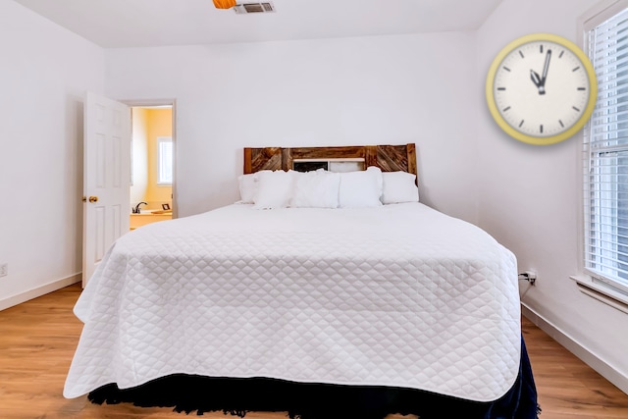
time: 11:02
